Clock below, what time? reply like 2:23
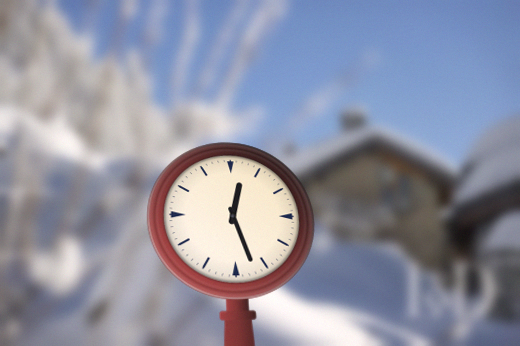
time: 12:27
